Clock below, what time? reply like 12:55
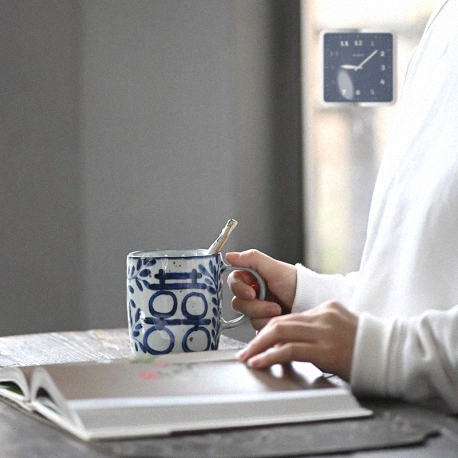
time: 9:08
